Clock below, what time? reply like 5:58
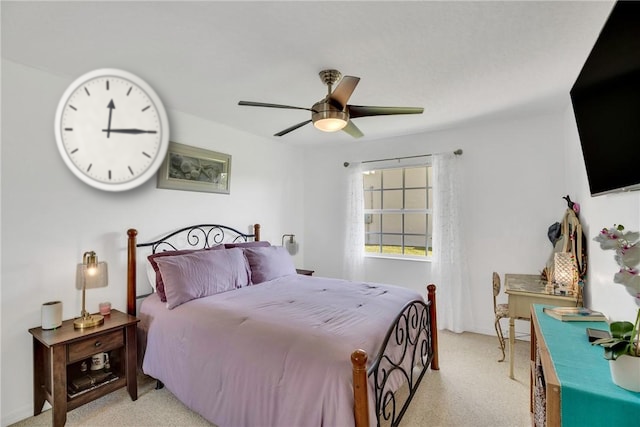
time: 12:15
